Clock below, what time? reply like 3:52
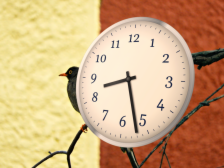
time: 8:27
